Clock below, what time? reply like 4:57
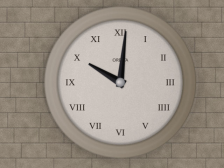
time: 10:01
